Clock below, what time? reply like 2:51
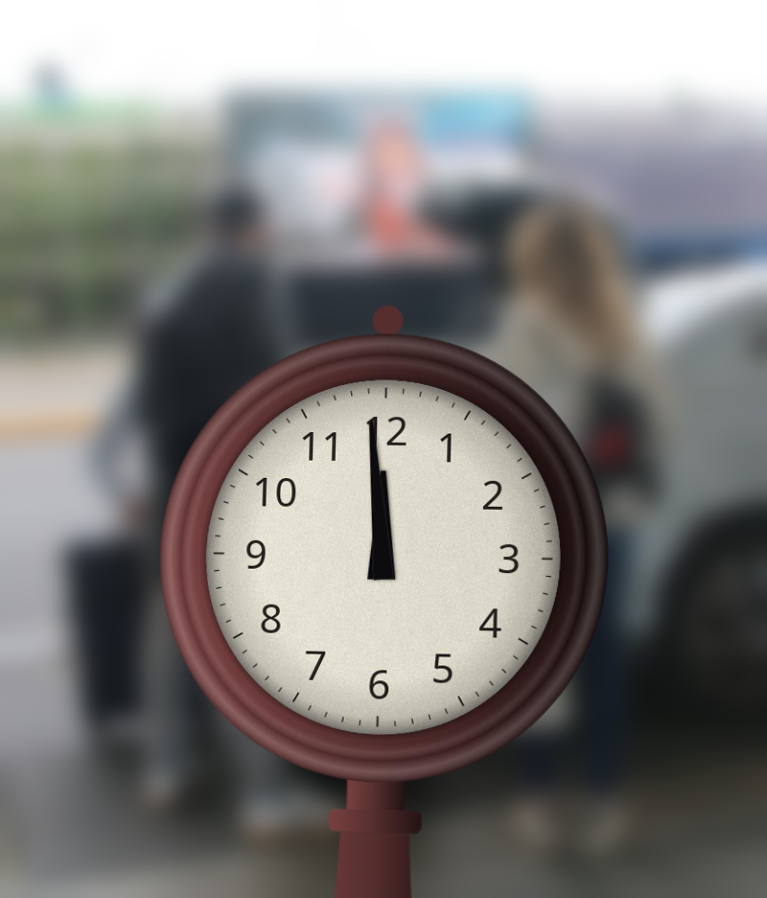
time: 11:59
